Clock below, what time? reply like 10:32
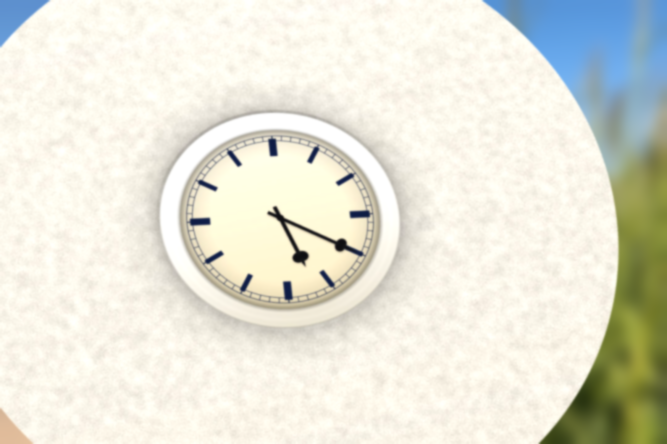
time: 5:20
